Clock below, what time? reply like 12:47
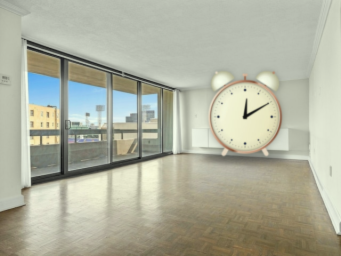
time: 12:10
